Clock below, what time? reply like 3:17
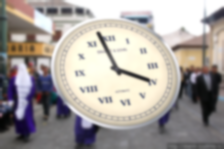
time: 3:58
